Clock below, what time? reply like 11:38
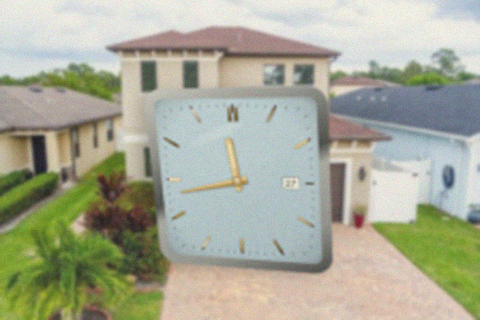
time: 11:43
